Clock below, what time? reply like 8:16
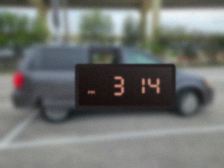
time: 3:14
